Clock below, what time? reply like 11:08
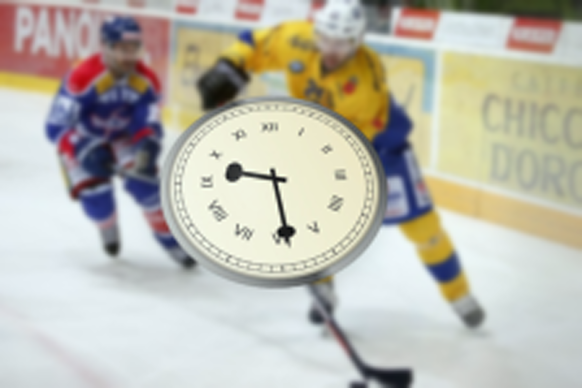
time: 9:29
